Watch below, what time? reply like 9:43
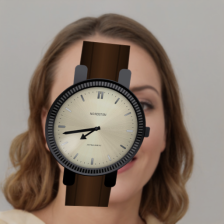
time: 7:43
